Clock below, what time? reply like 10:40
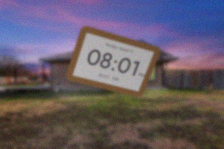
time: 8:01
